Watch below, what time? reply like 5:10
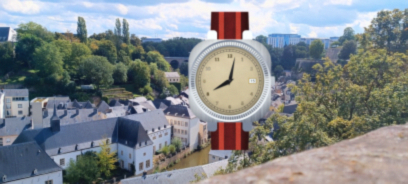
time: 8:02
